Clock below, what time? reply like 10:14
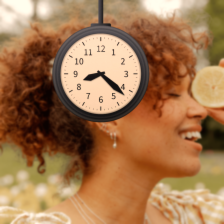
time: 8:22
